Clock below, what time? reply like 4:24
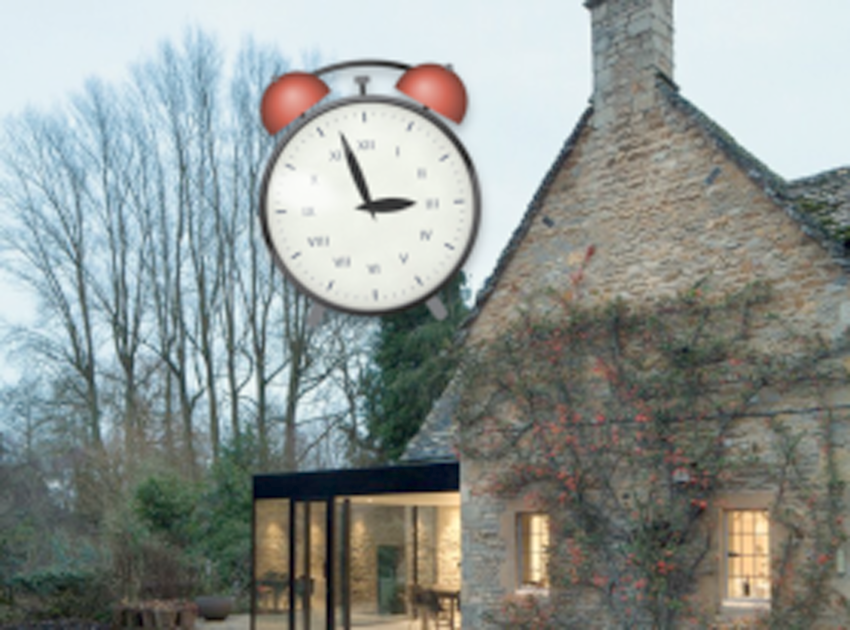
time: 2:57
